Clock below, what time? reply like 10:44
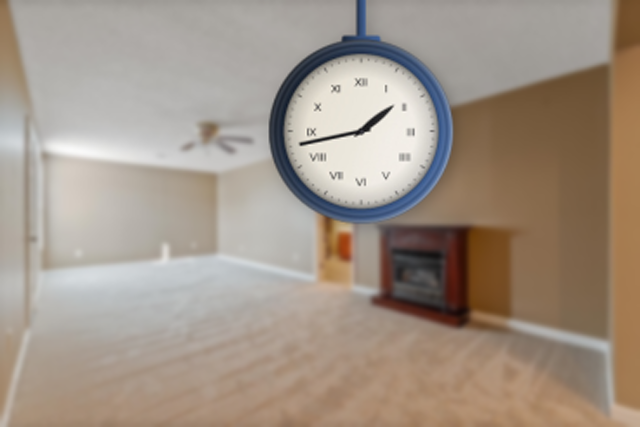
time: 1:43
